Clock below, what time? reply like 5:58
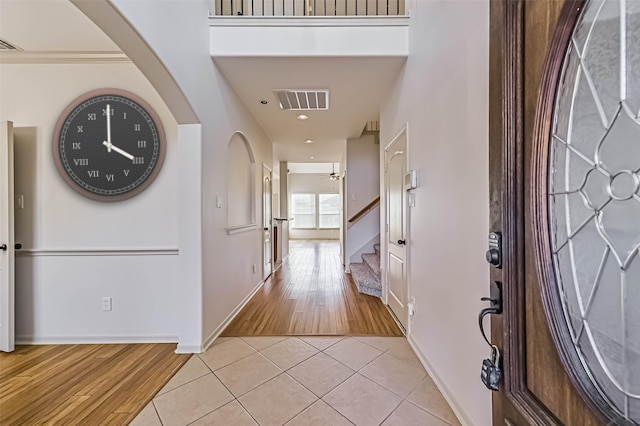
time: 4:00
